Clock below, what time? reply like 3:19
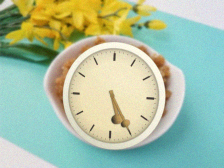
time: 5:25
